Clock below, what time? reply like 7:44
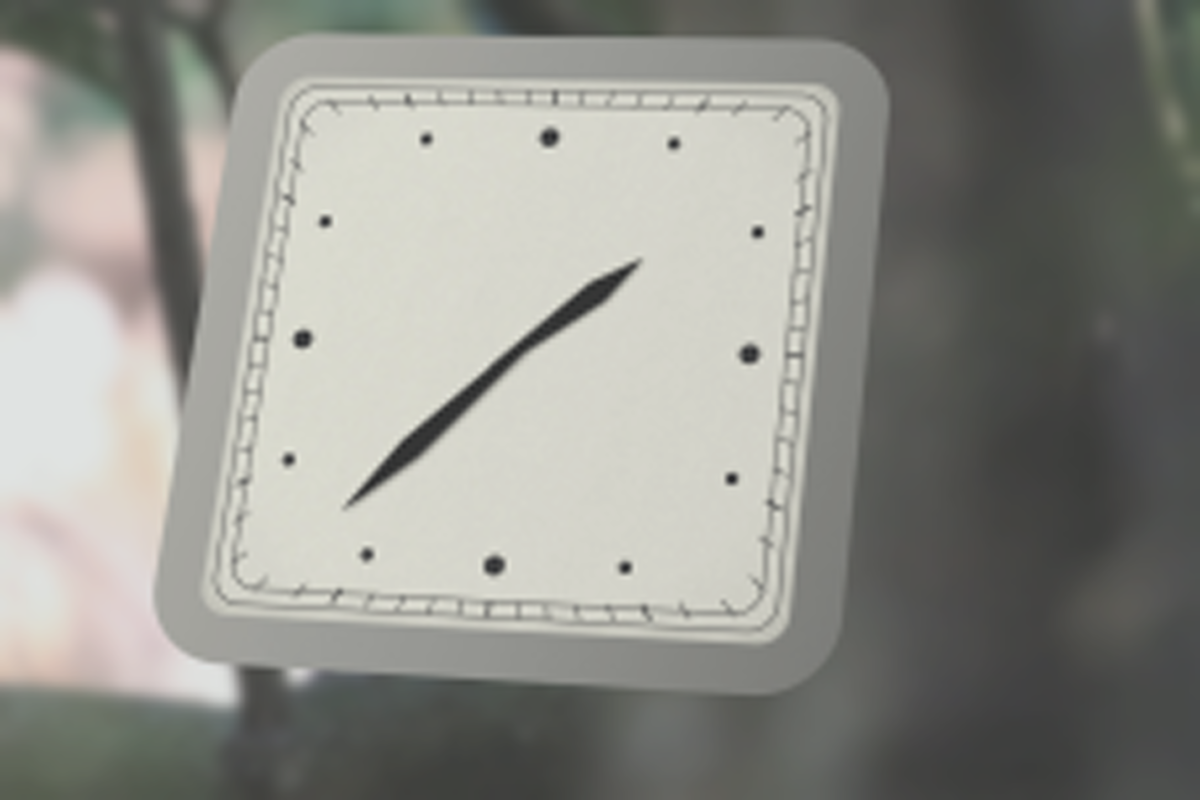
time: 1:37
